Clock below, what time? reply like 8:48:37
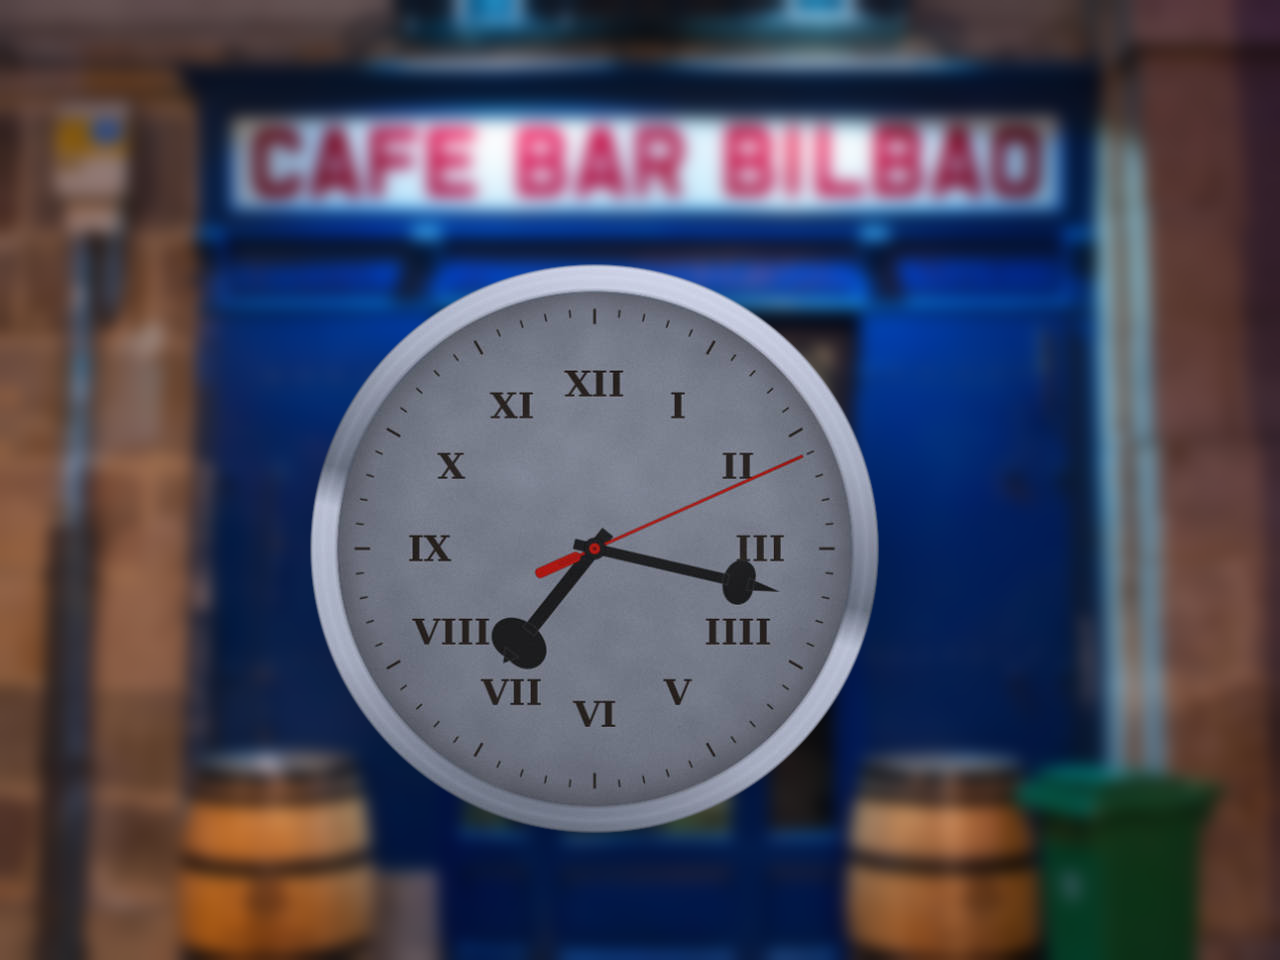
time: 7:17:11
